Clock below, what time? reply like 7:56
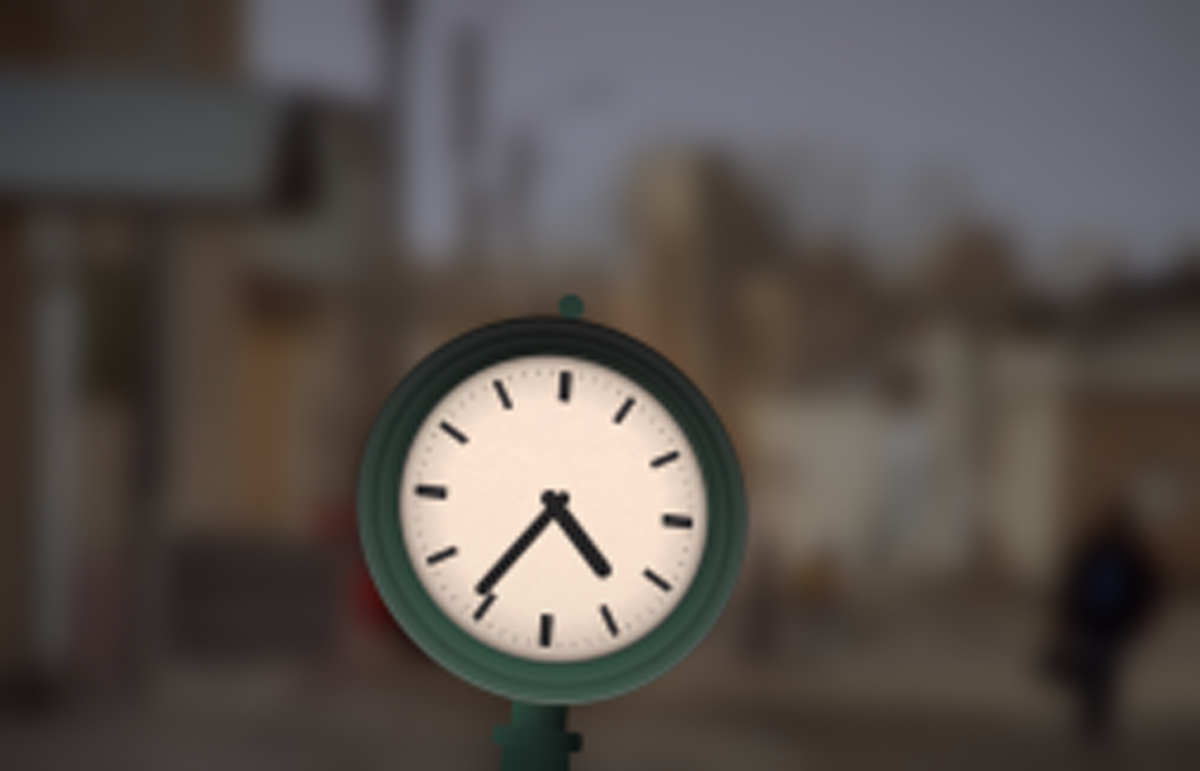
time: 4:36
